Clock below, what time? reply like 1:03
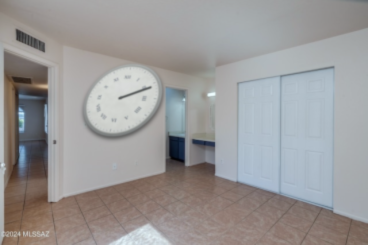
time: 2:11
